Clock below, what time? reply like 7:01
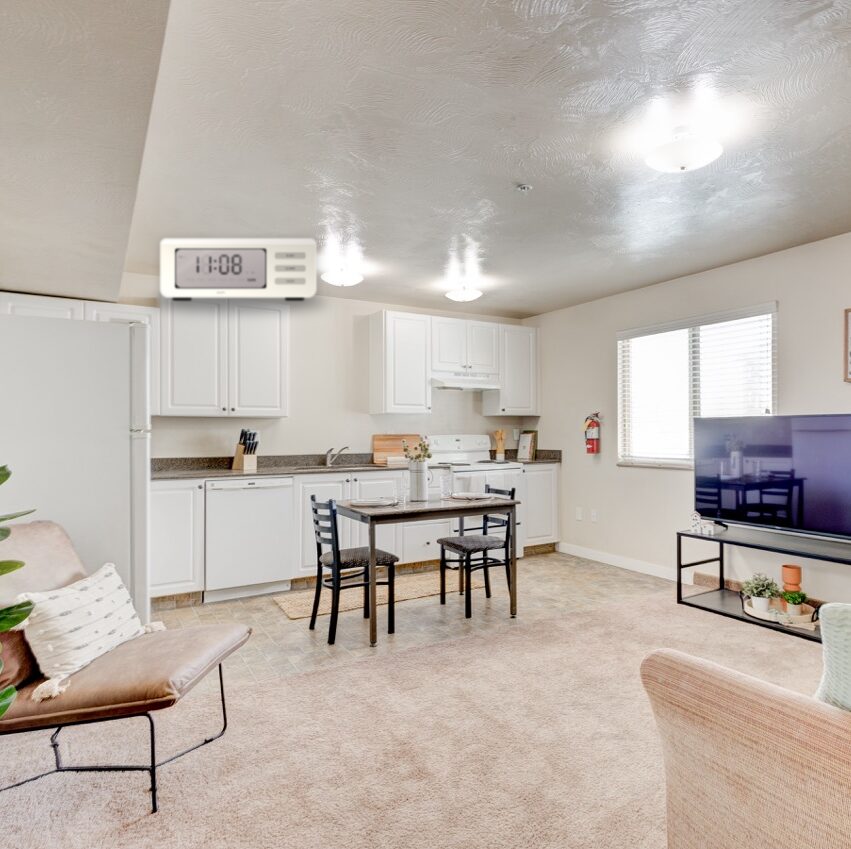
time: 11:08
